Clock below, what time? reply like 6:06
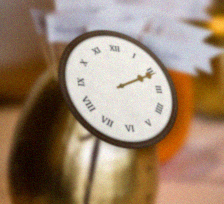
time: 2:11
